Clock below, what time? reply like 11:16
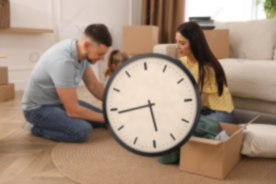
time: 5:44
